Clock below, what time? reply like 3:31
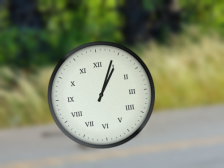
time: 1:04
